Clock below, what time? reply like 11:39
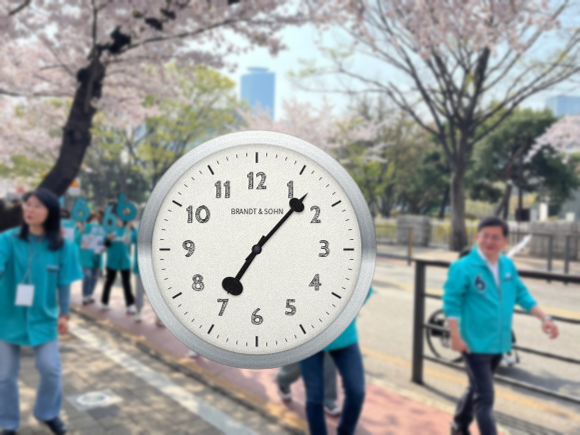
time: 7:07
